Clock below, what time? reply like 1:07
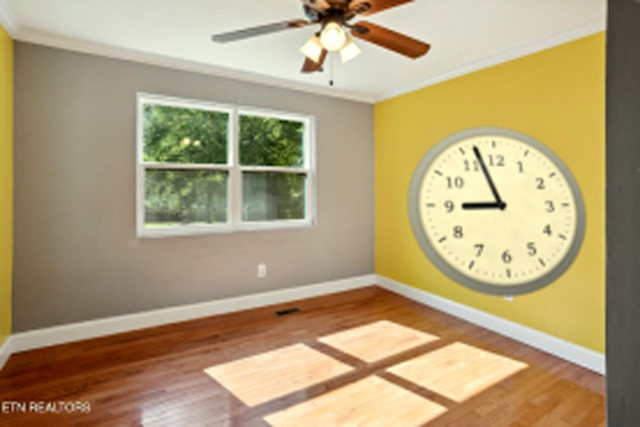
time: 8:57
